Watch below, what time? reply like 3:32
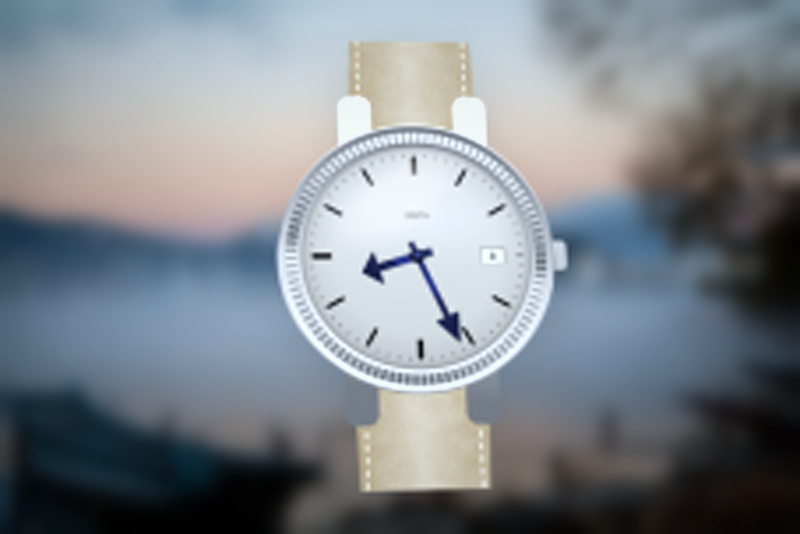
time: 8:26
